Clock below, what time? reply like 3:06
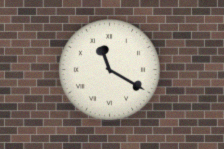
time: 11:20
